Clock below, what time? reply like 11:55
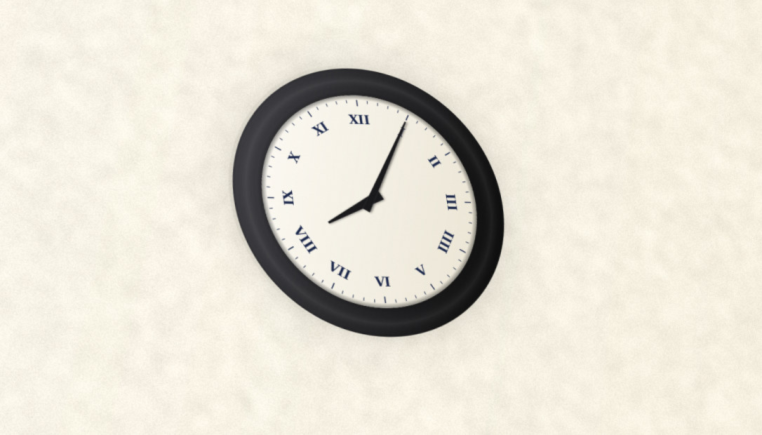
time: 8:05
